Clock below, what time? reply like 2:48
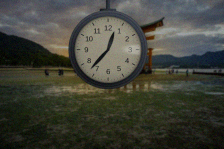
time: 12:37
